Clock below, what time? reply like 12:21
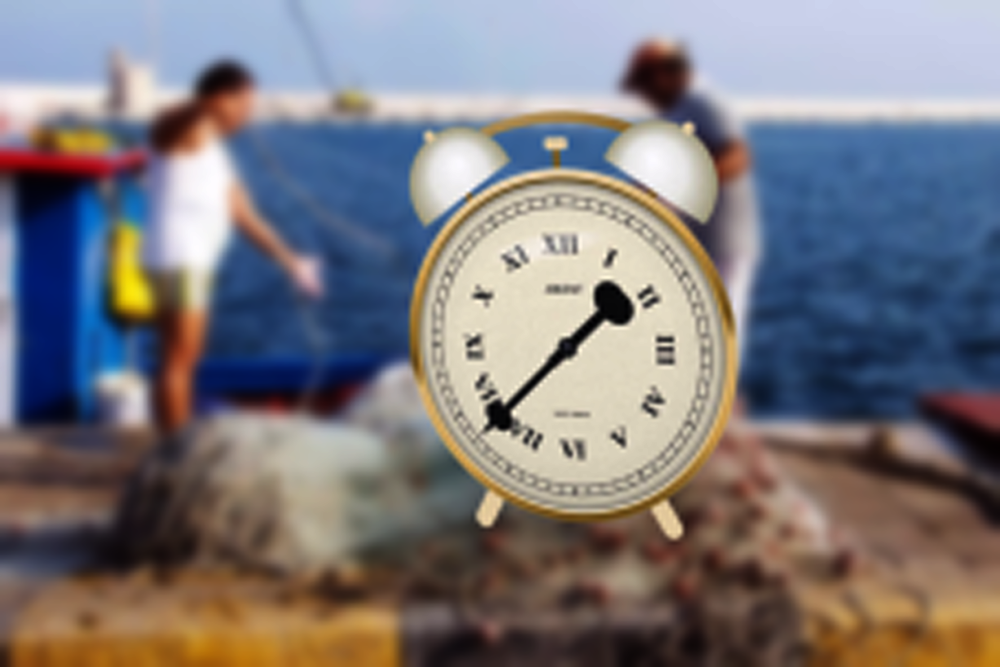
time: 1:38
